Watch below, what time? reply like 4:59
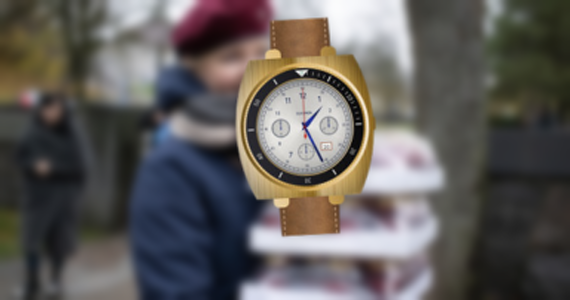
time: 1:26
